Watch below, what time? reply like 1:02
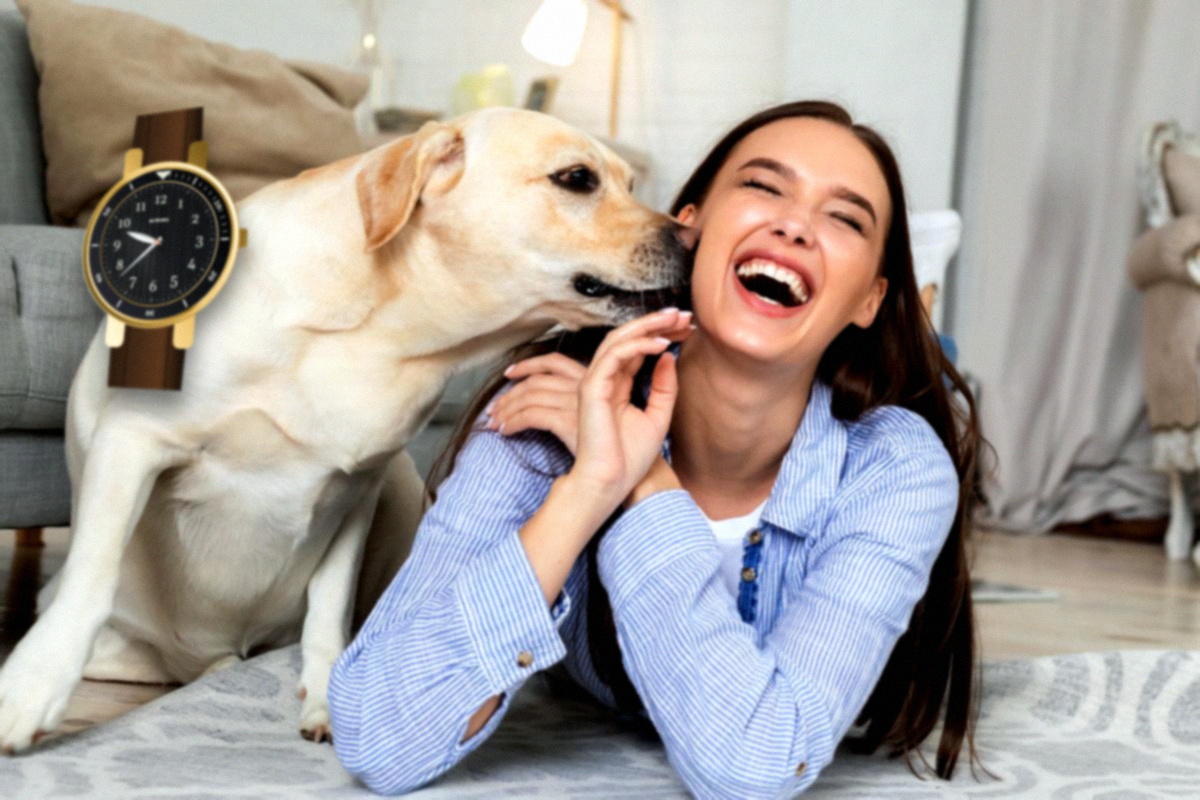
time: 9:38
